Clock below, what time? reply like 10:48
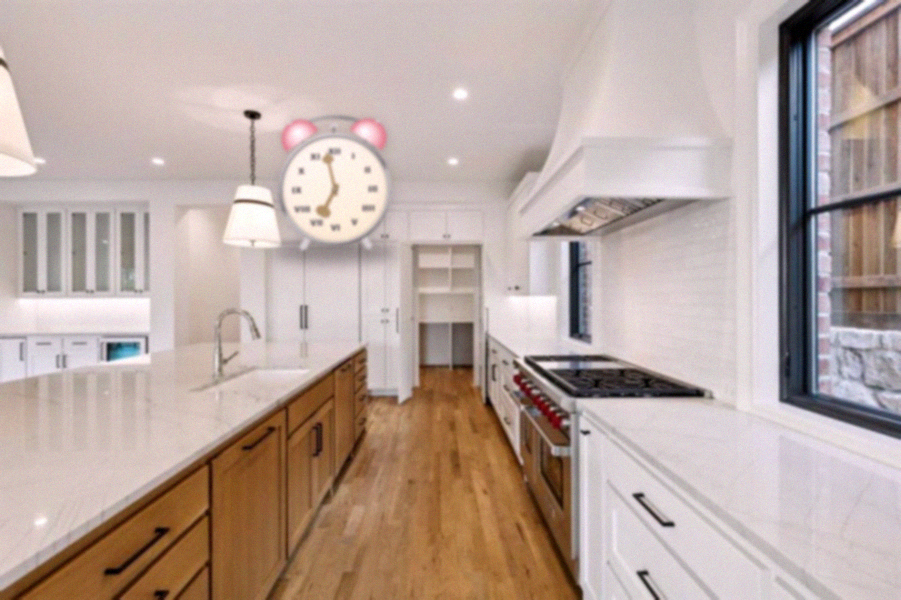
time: 6:58
